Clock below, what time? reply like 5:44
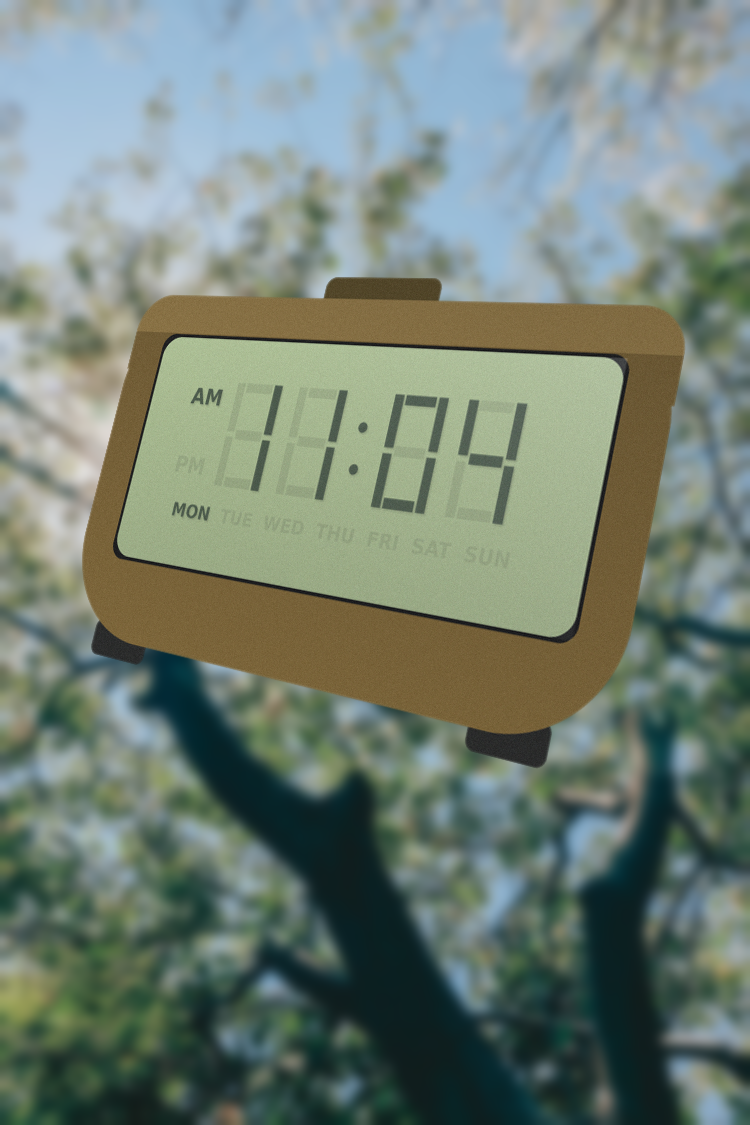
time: 11:04
